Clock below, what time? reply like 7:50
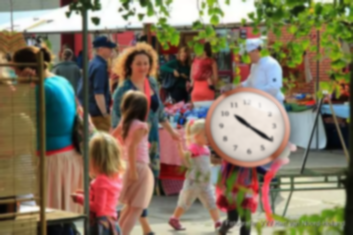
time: 10:21
